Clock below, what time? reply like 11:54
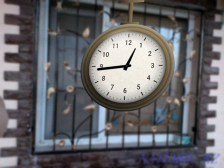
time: 12:44
